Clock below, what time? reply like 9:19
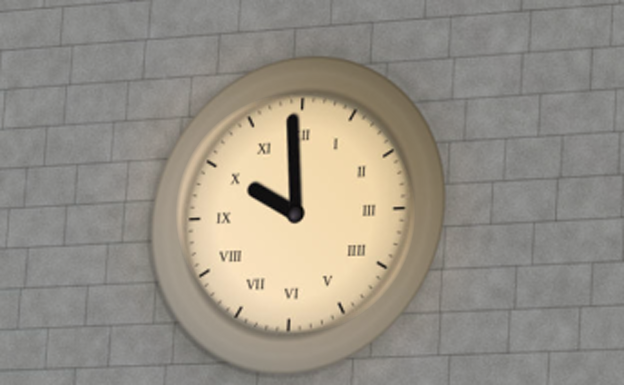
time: 9:59
